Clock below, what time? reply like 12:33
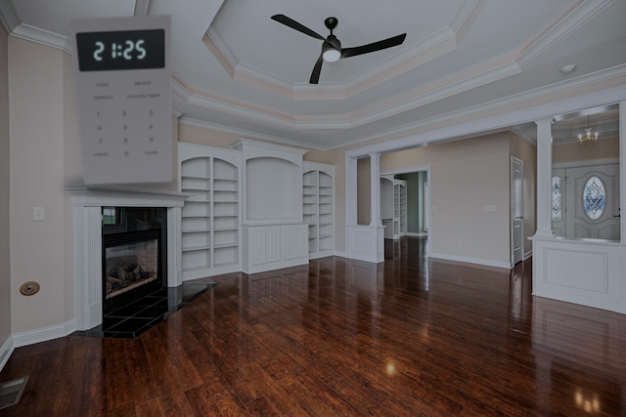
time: 21:25
